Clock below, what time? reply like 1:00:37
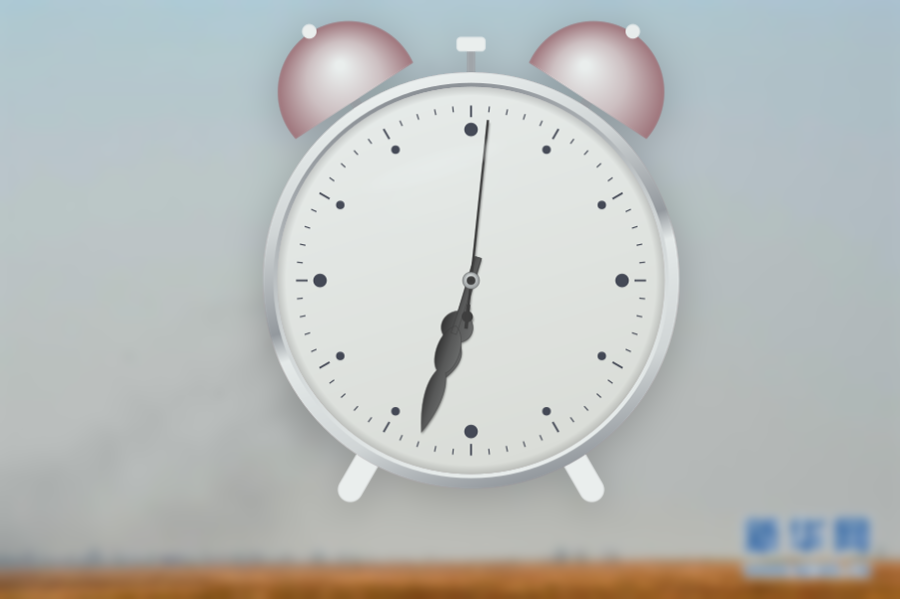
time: 6:33:01
